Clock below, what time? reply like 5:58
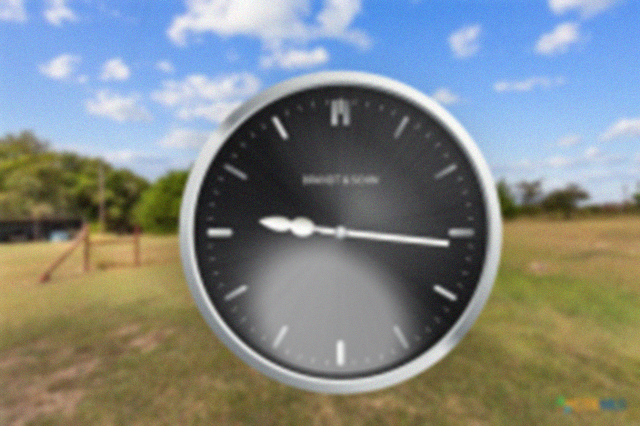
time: 9:16
